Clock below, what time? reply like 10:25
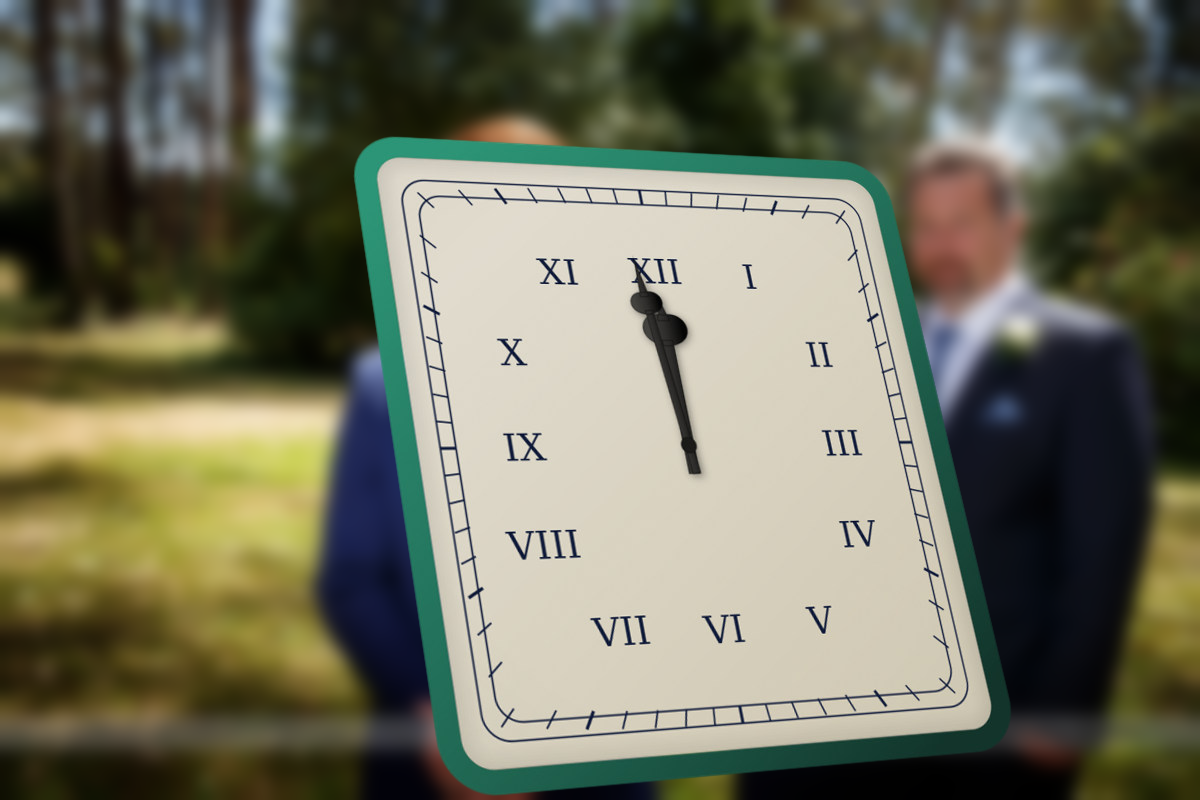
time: 11:59
